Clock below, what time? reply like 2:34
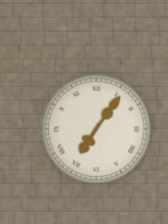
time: 7:06
